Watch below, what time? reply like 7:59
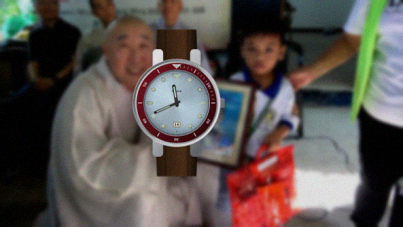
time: 11:41
